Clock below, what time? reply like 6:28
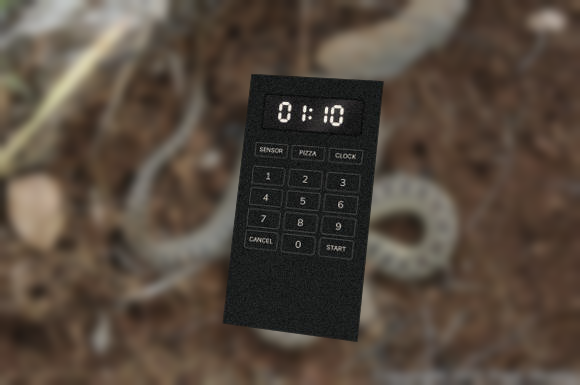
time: 1:10
